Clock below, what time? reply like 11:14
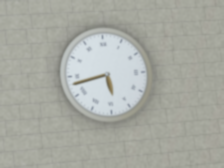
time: 5:43
